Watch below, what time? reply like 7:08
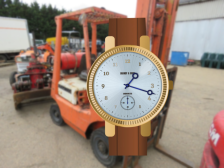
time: 1:18
